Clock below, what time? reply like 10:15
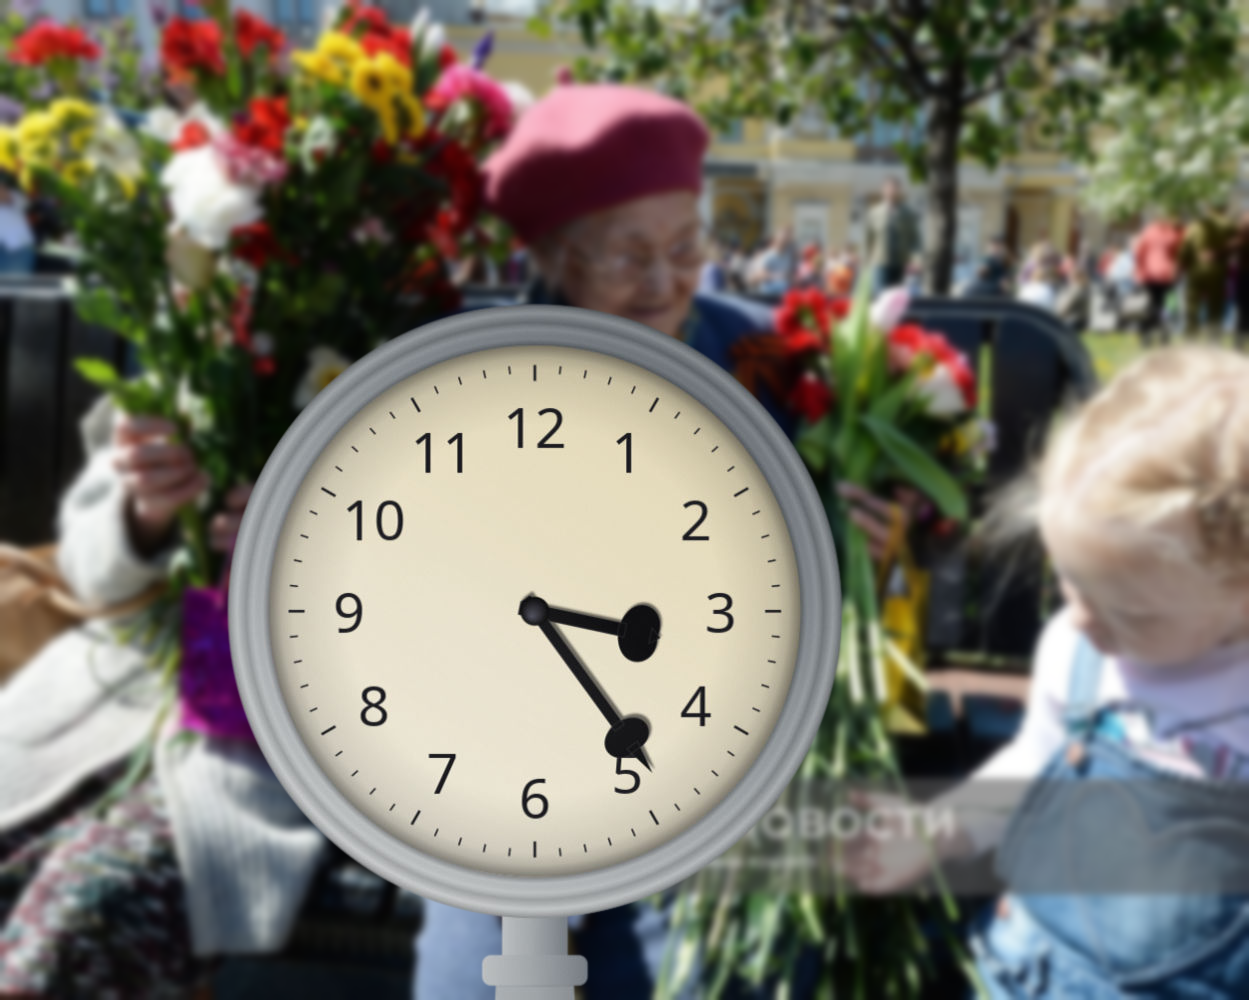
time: 3:24
